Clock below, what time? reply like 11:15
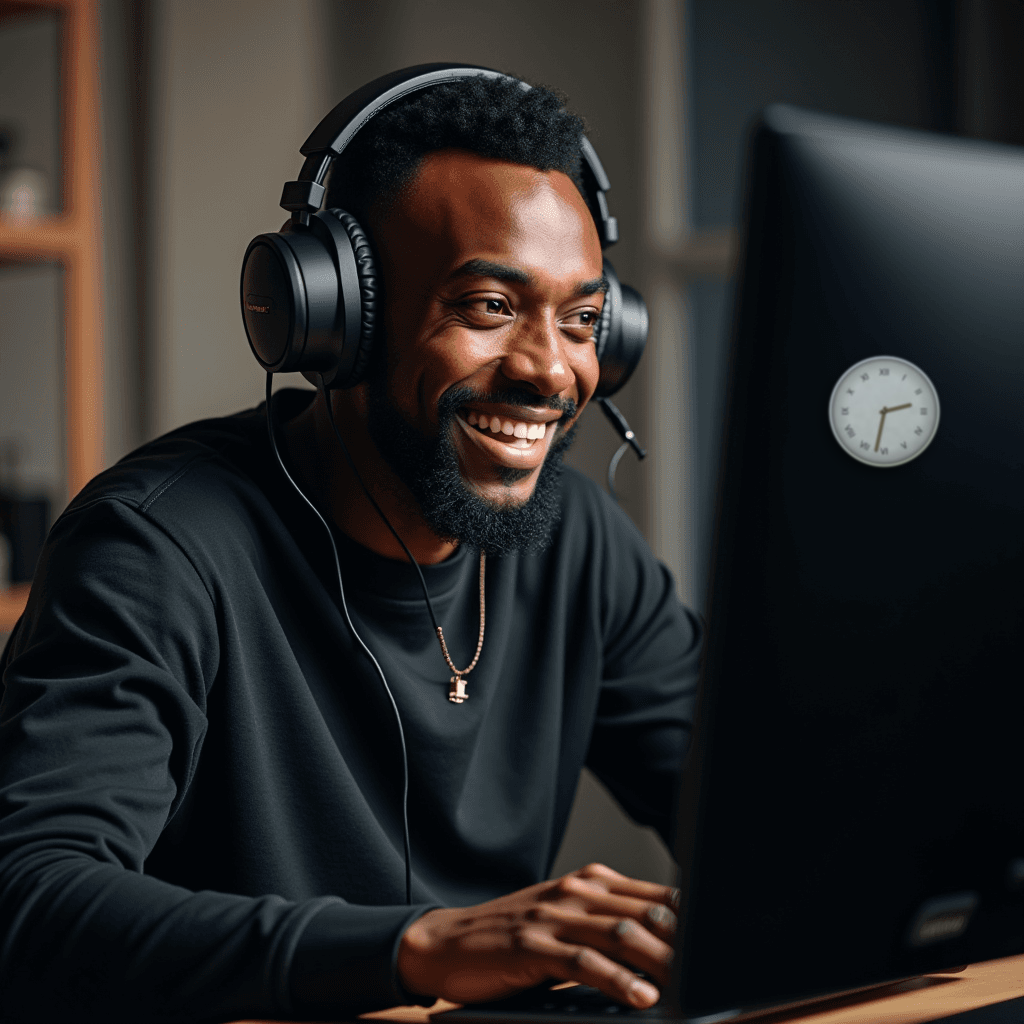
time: 2:32
